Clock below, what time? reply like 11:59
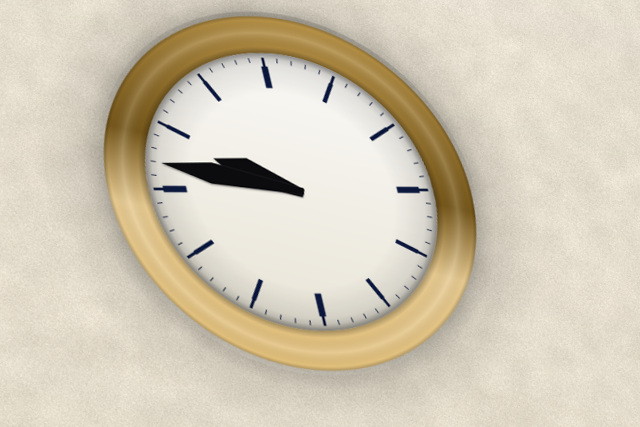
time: 9:47
